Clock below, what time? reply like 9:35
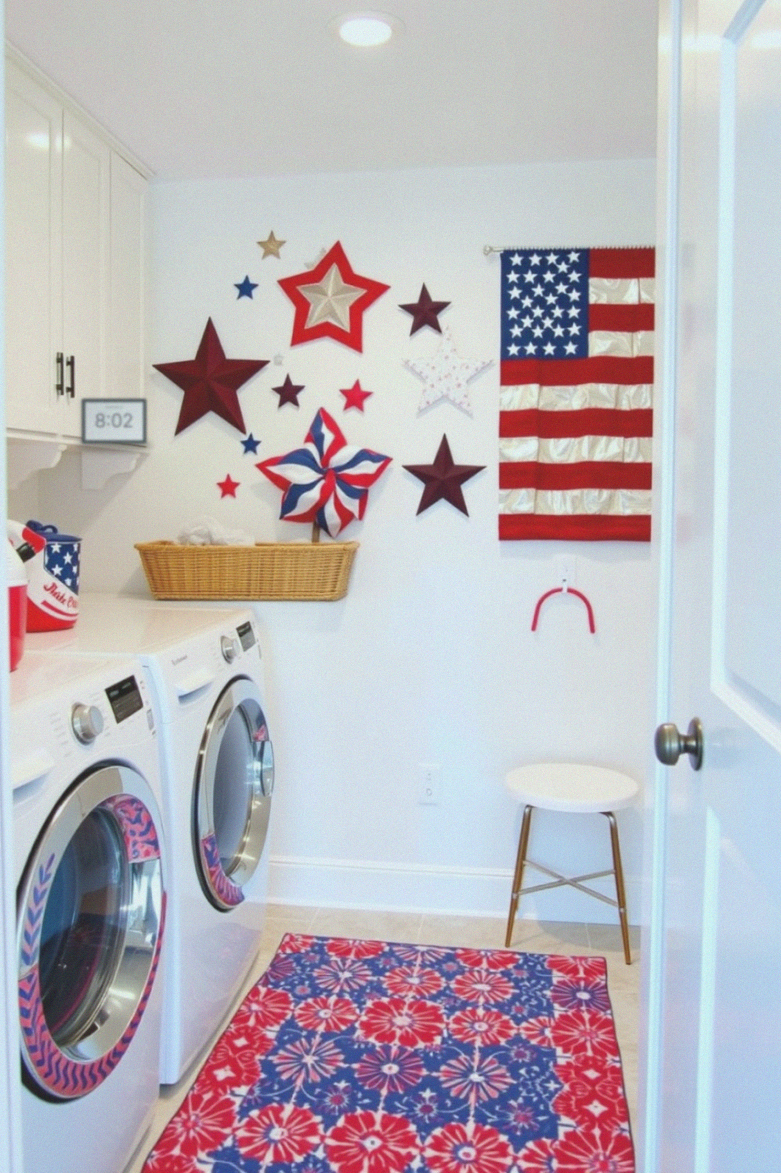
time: 8:02
